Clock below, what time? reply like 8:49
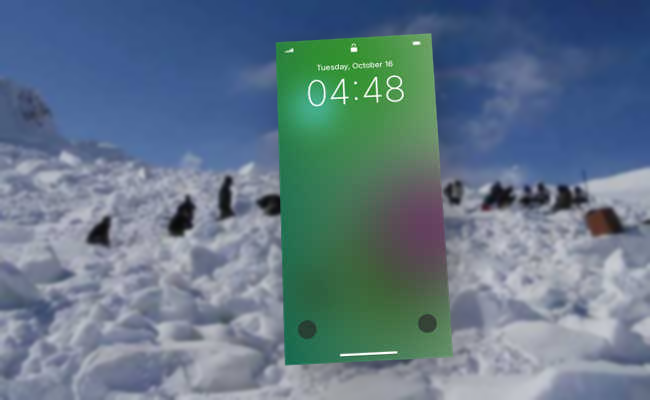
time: 4:48
